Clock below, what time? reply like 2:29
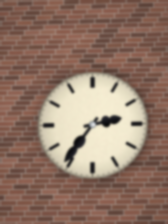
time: 2:36
